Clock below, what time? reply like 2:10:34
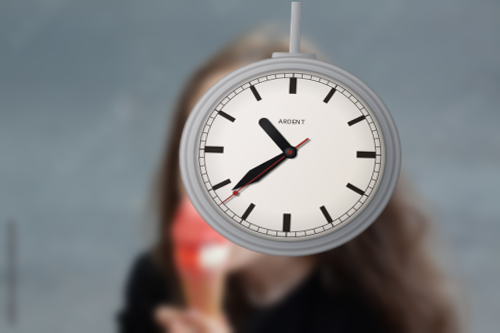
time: 10:38:38
